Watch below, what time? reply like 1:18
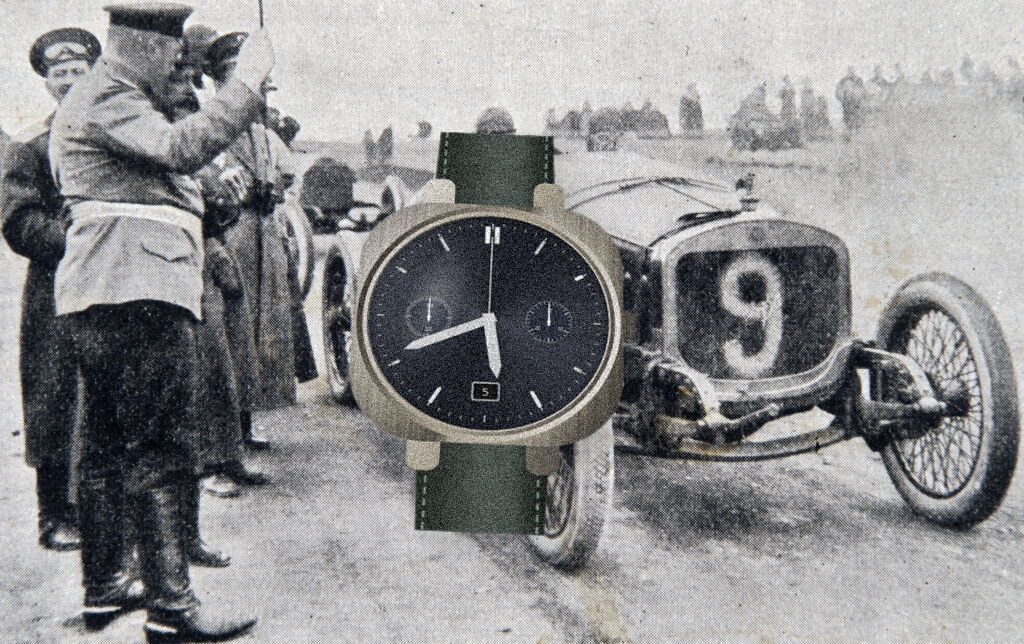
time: 5:41
